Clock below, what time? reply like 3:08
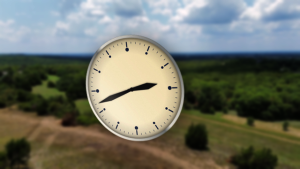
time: 2:42
